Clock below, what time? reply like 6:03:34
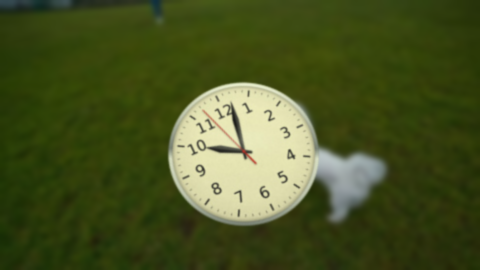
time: 10:01:57
